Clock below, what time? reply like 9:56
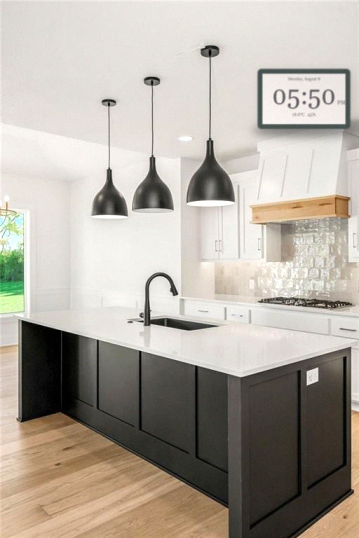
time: 5:50
